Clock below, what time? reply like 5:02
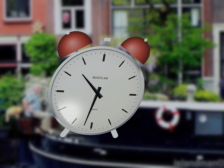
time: 10:32
